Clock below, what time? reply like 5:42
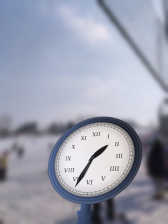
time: 1:34
